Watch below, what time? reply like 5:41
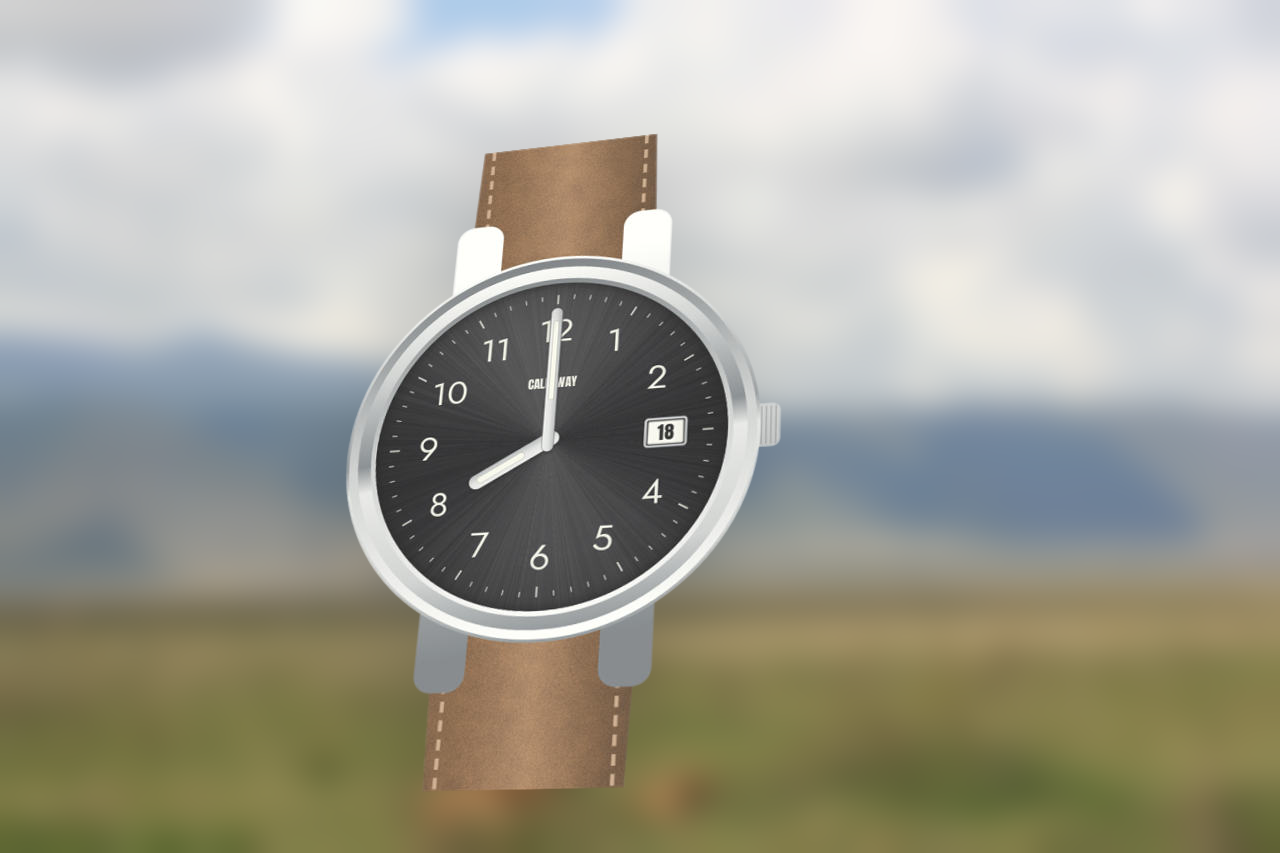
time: 8:00
